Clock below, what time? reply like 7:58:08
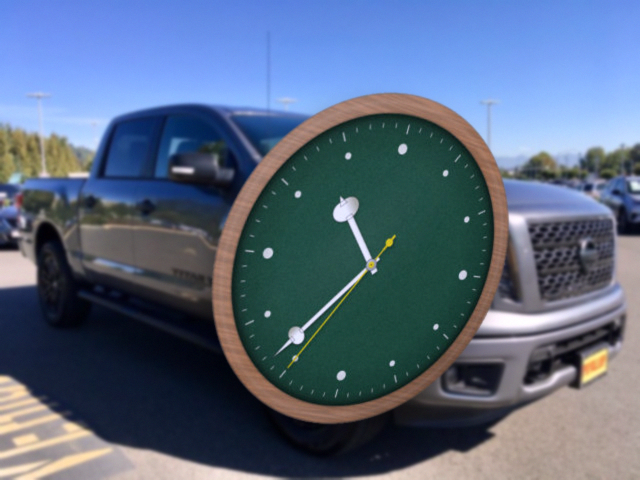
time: 10:36:35
